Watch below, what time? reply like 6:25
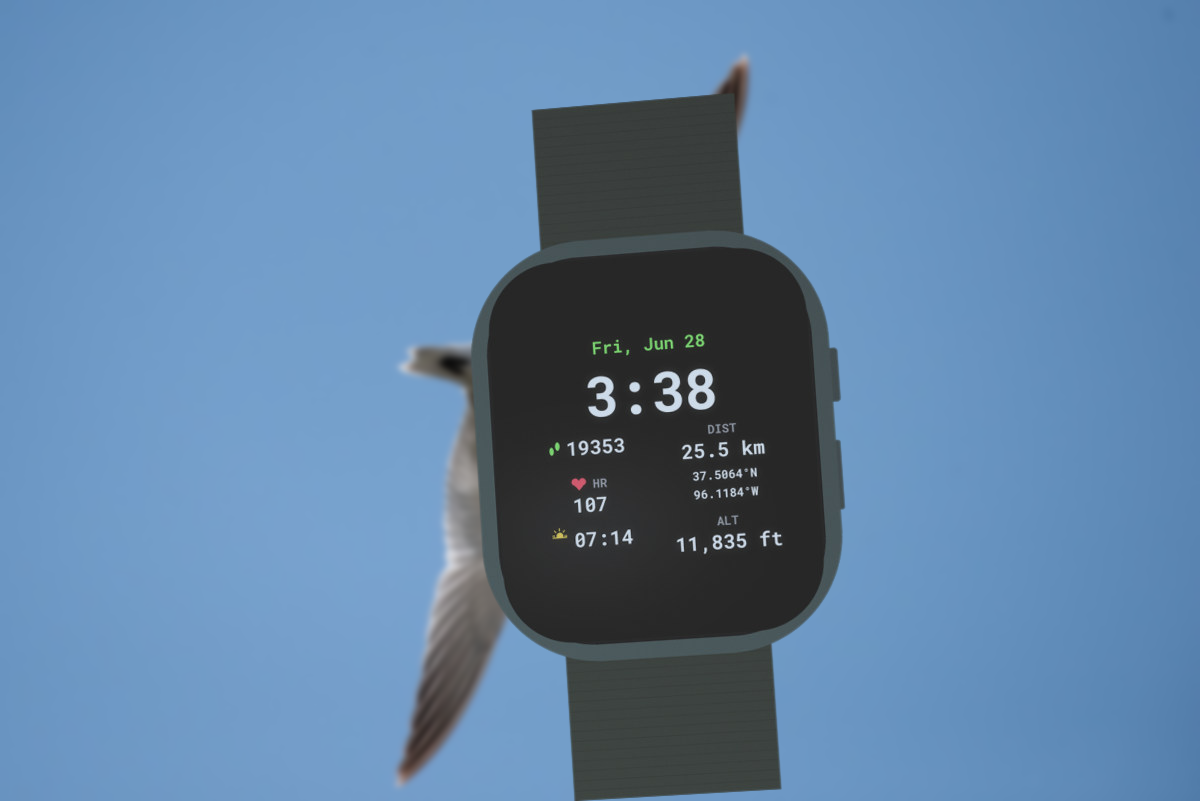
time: 3:38
